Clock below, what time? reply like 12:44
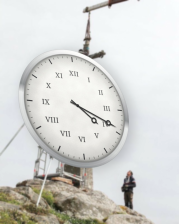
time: 4:19
